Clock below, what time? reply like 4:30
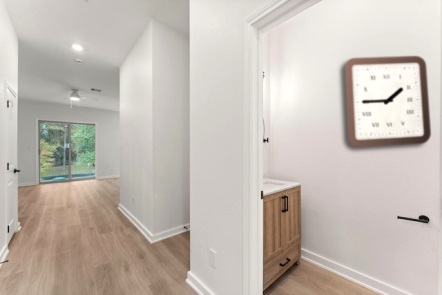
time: 1:45
